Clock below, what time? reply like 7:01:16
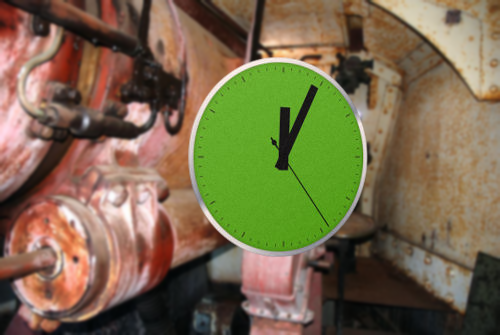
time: 12:04:24
